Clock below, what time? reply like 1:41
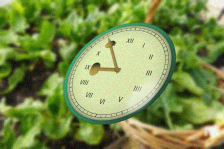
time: 8:54
